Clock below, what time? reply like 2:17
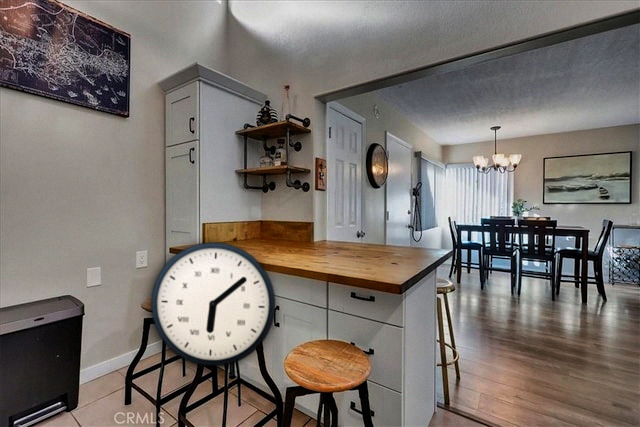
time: 6:08
